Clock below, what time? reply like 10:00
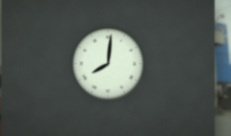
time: 8:01
